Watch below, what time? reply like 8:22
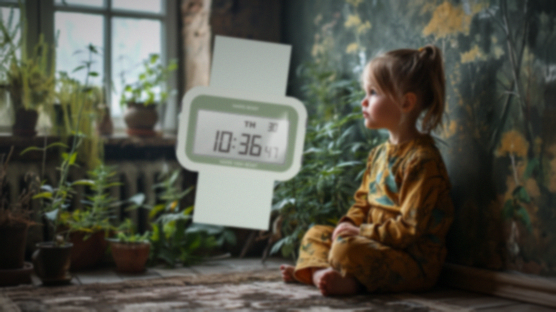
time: 10:36
